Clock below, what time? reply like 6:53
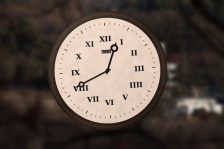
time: 12:41
